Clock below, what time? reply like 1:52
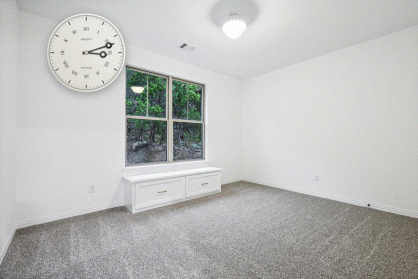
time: 3:12
